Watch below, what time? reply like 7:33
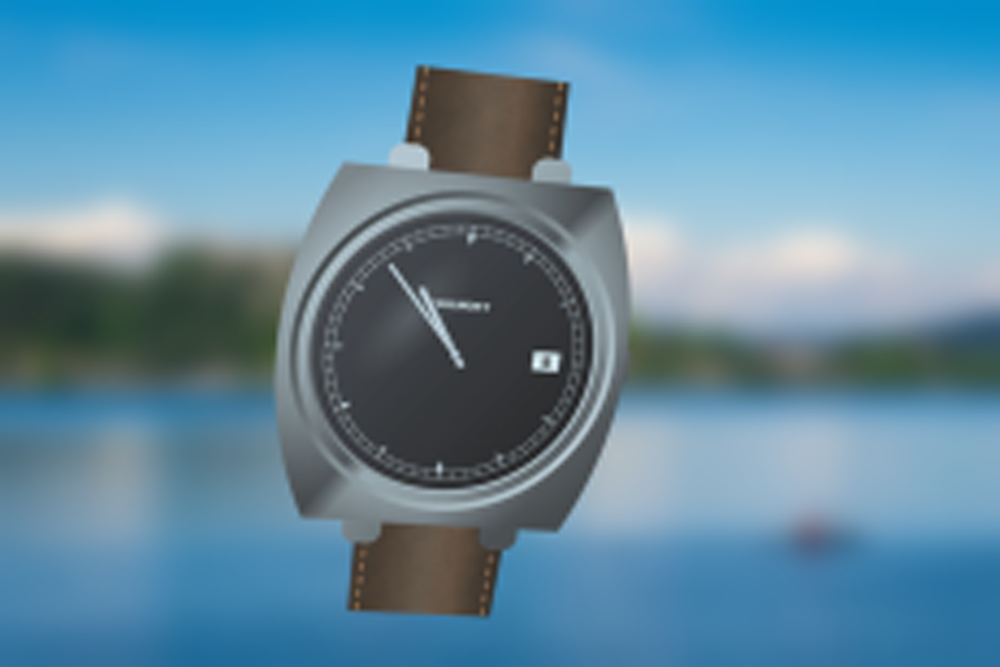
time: 10:53
